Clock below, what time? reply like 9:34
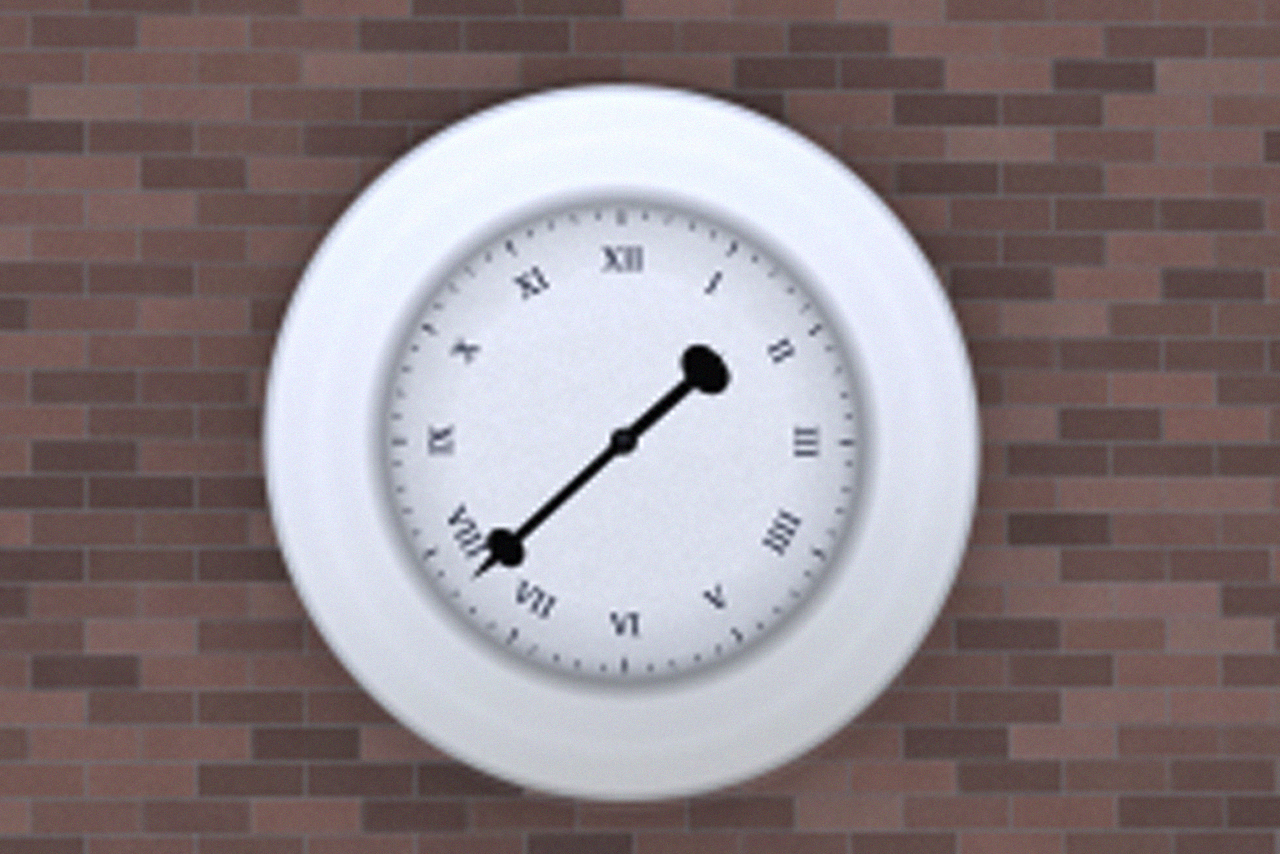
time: 1:38
